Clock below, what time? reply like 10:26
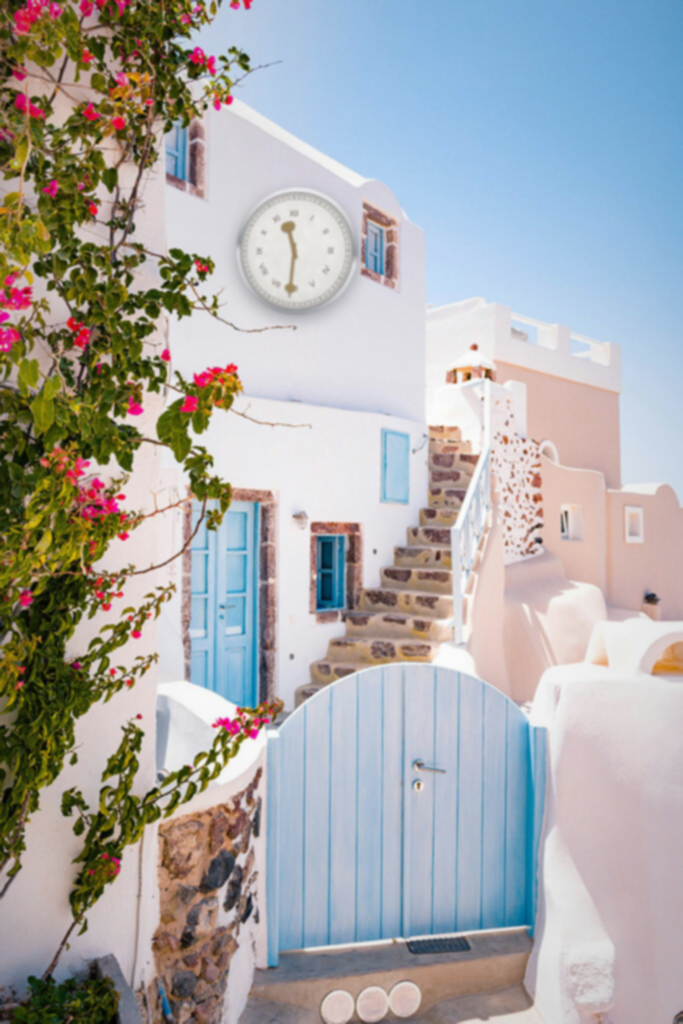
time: 11:31
